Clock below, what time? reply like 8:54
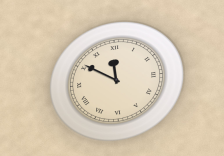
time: 11:51
